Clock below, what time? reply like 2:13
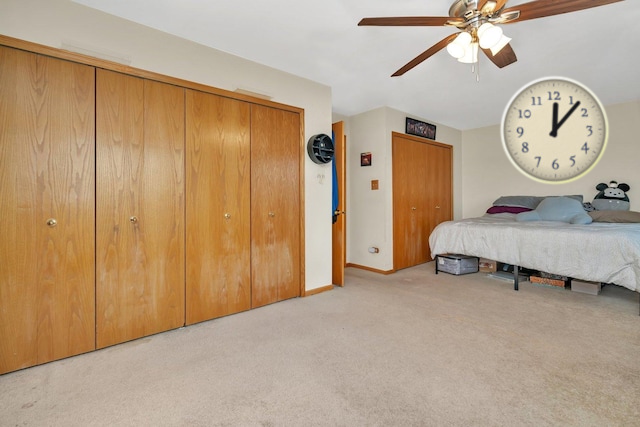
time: 12:07
